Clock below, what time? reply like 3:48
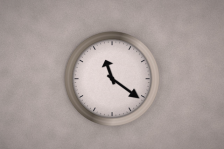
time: 11:21
